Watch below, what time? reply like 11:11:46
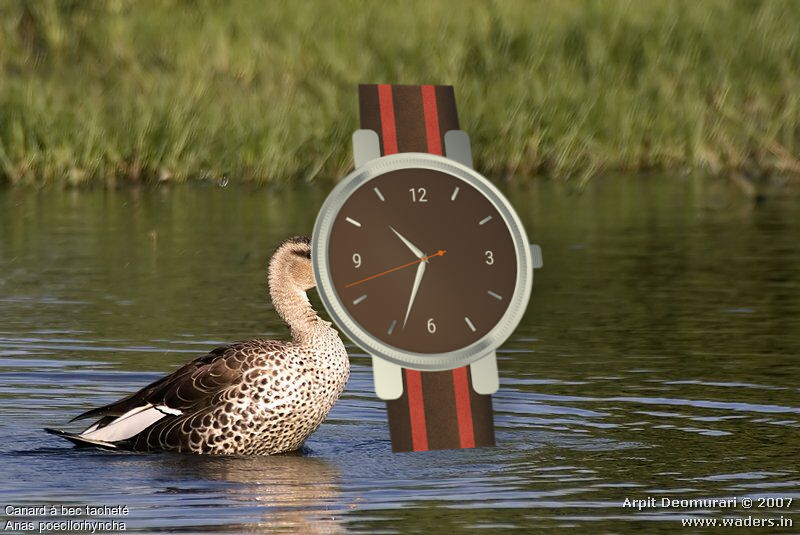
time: 10:33:42
